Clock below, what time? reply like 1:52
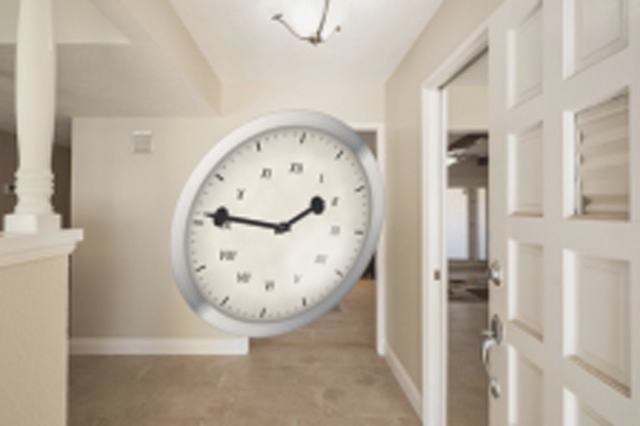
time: 1:46
